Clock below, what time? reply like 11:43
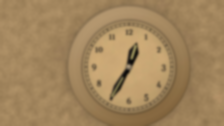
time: 12:35
